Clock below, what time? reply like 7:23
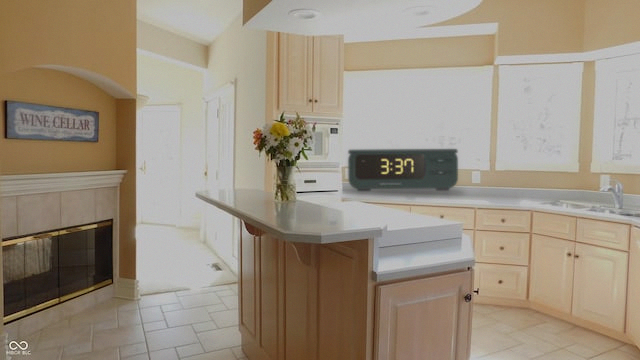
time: 3:37
